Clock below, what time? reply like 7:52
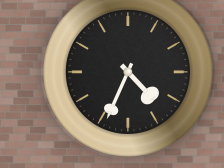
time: 4:34
